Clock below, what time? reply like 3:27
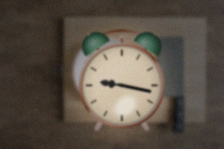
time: 9:17
